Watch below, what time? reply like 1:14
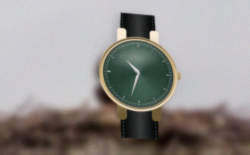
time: 10:33
